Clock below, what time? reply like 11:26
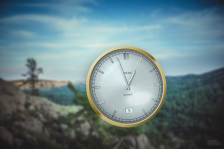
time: 12:57
